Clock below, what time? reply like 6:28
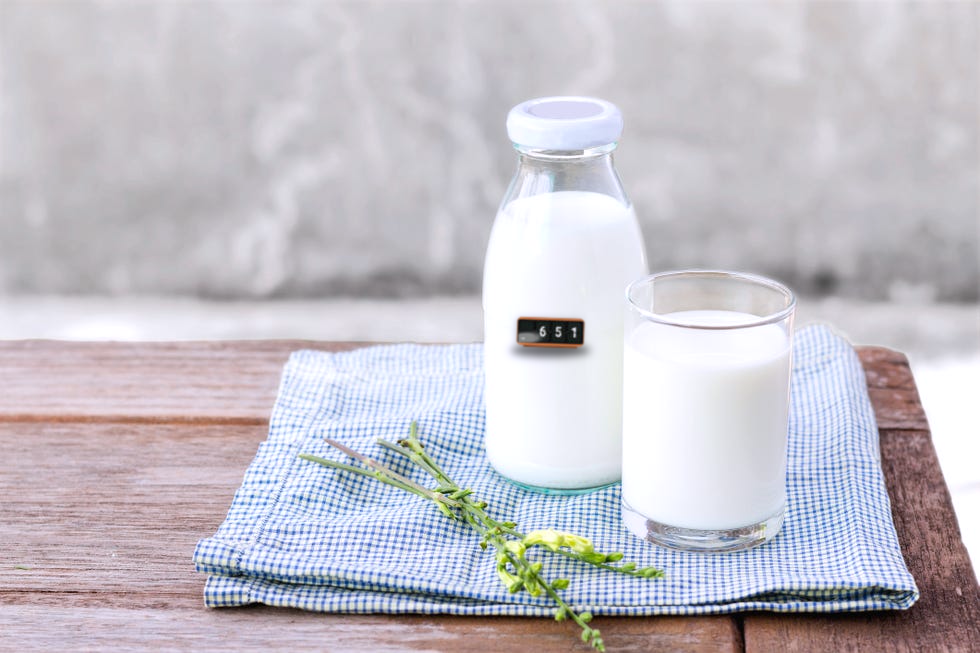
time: 6:51
